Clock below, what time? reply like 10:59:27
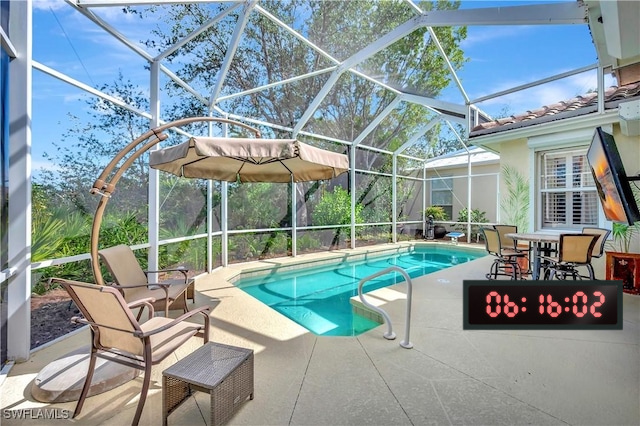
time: 6:16:02
